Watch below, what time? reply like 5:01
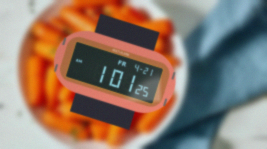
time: 1:01
